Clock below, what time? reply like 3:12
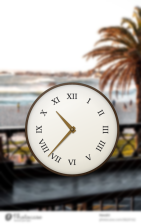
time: 10:37
